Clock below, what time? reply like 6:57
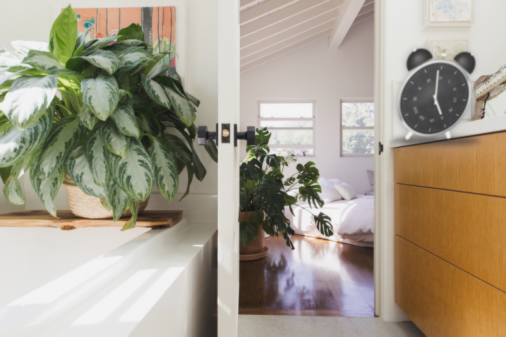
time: 4:59
